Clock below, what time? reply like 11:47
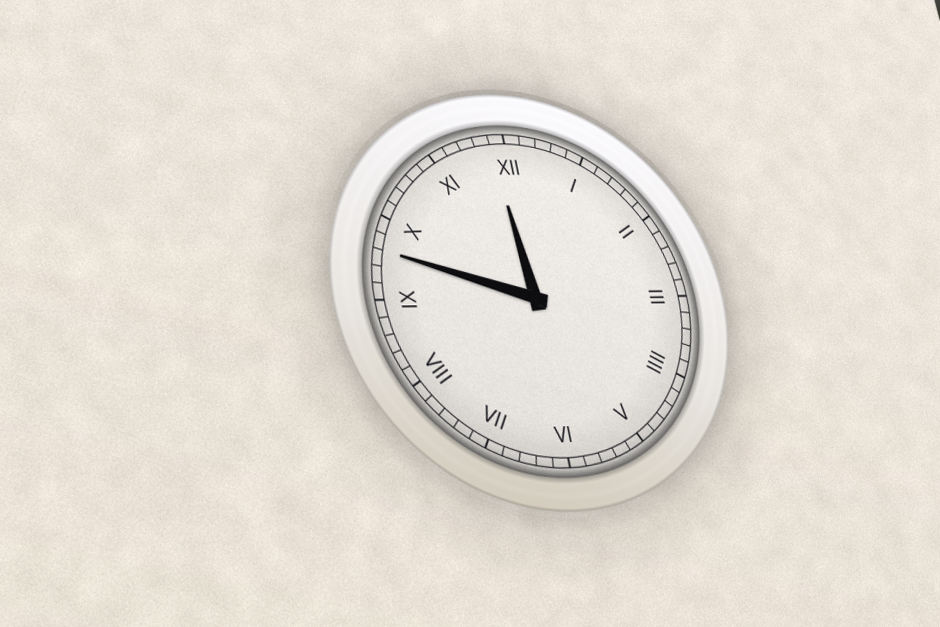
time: 11:48
